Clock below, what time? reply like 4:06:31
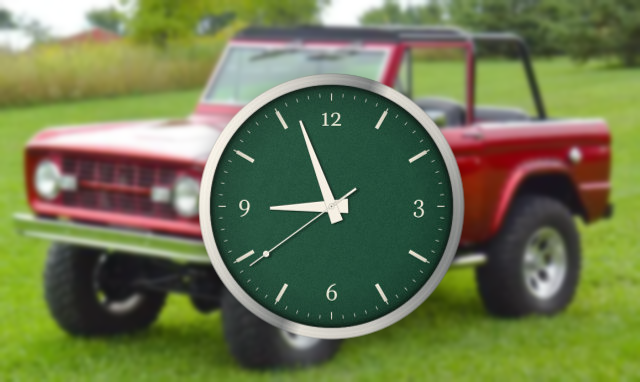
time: 8:56:39
